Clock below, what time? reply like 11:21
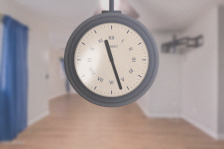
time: 11:27
